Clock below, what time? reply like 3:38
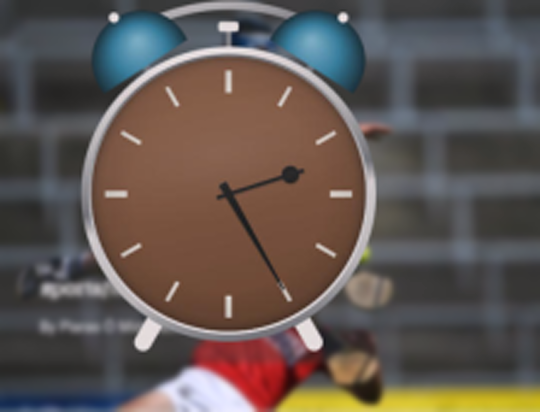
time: 2:25
